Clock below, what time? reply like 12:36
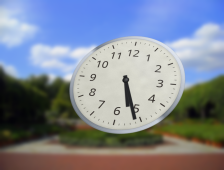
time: 5:26
